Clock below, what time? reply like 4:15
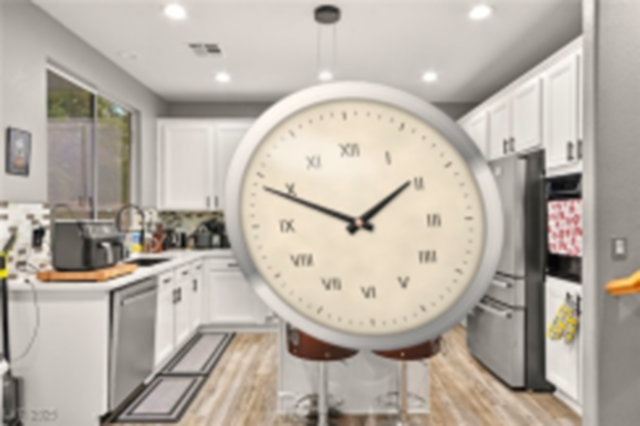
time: 1:49
